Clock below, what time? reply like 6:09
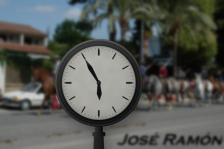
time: 5:55
